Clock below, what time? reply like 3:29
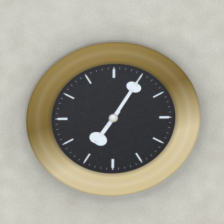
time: 7:05
